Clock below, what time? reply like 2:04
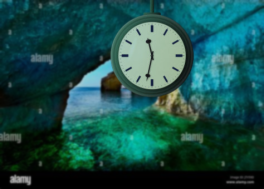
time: 11:32
